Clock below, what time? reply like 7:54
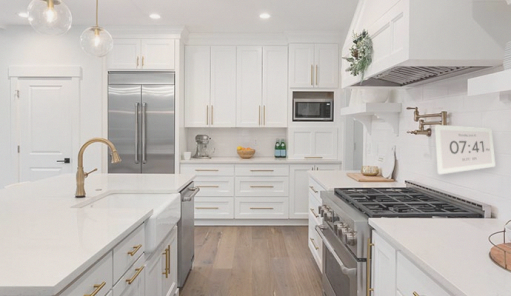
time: 7:41
